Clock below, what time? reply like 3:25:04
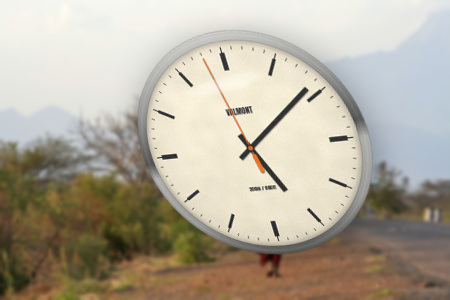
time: 5:08:58
